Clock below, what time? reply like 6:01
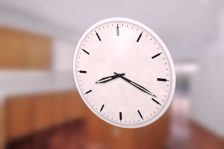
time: 8:19
